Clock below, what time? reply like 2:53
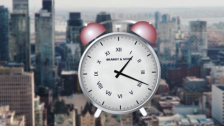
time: 1:19
